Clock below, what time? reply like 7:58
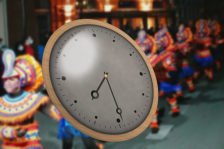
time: 7:29
